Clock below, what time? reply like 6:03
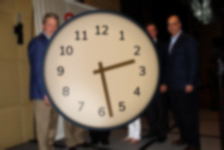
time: 2:28
